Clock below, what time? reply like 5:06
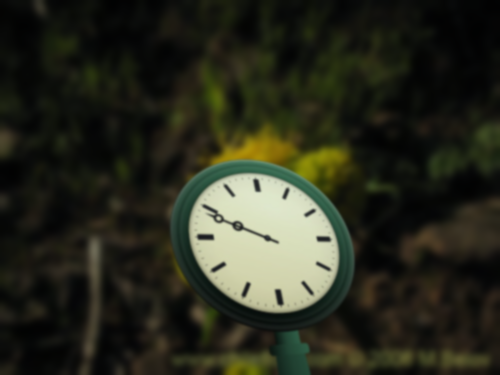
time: 9:49
